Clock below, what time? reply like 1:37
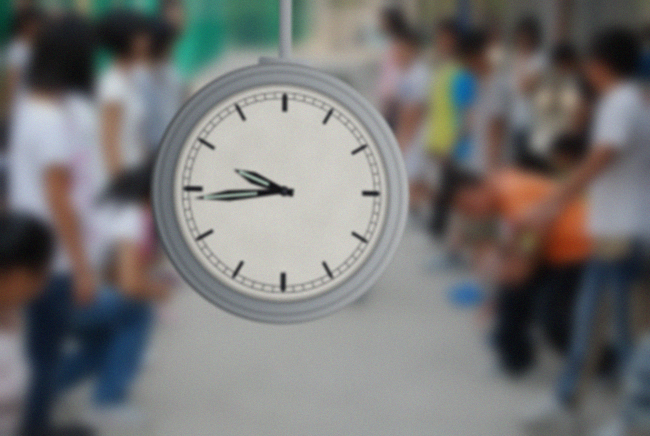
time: 9:44
